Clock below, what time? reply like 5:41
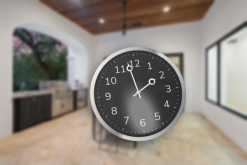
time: 1:58
